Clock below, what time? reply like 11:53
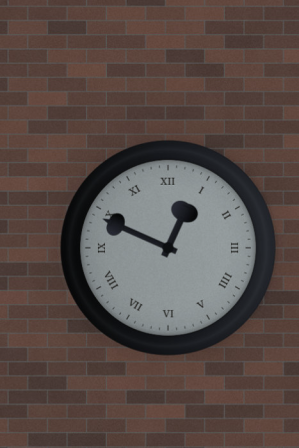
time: 12:49
